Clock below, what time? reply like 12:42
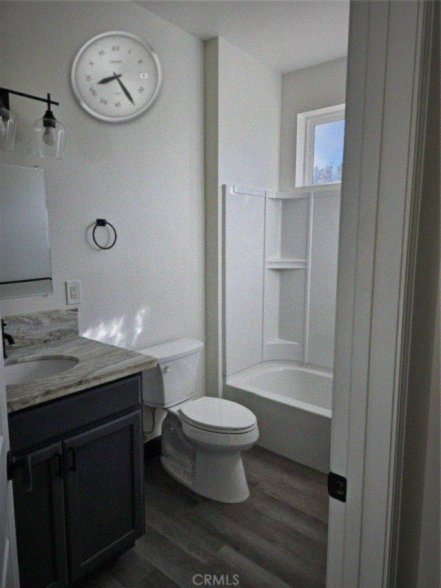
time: 8:25
